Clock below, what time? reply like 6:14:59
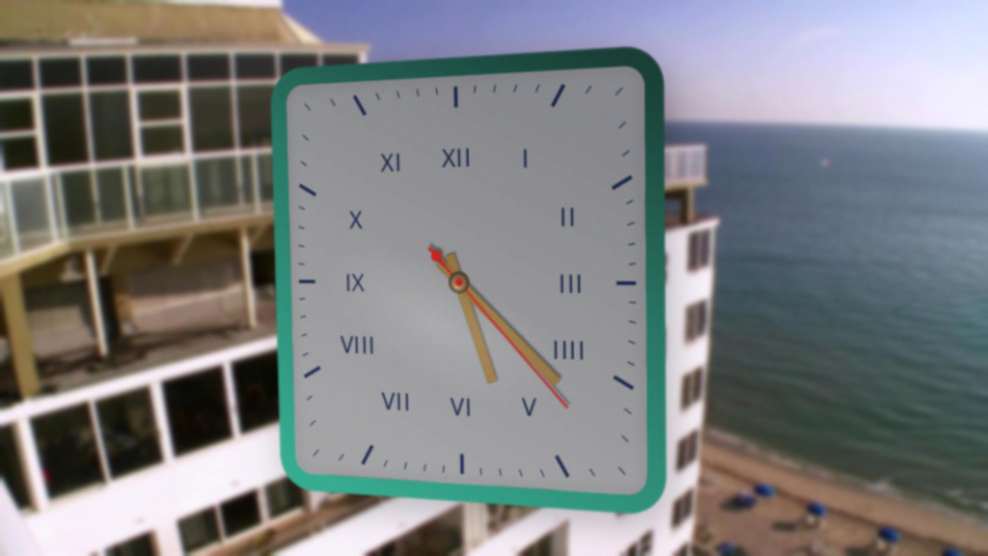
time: 5:22:23
